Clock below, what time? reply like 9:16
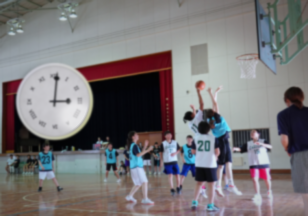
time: 3:01
